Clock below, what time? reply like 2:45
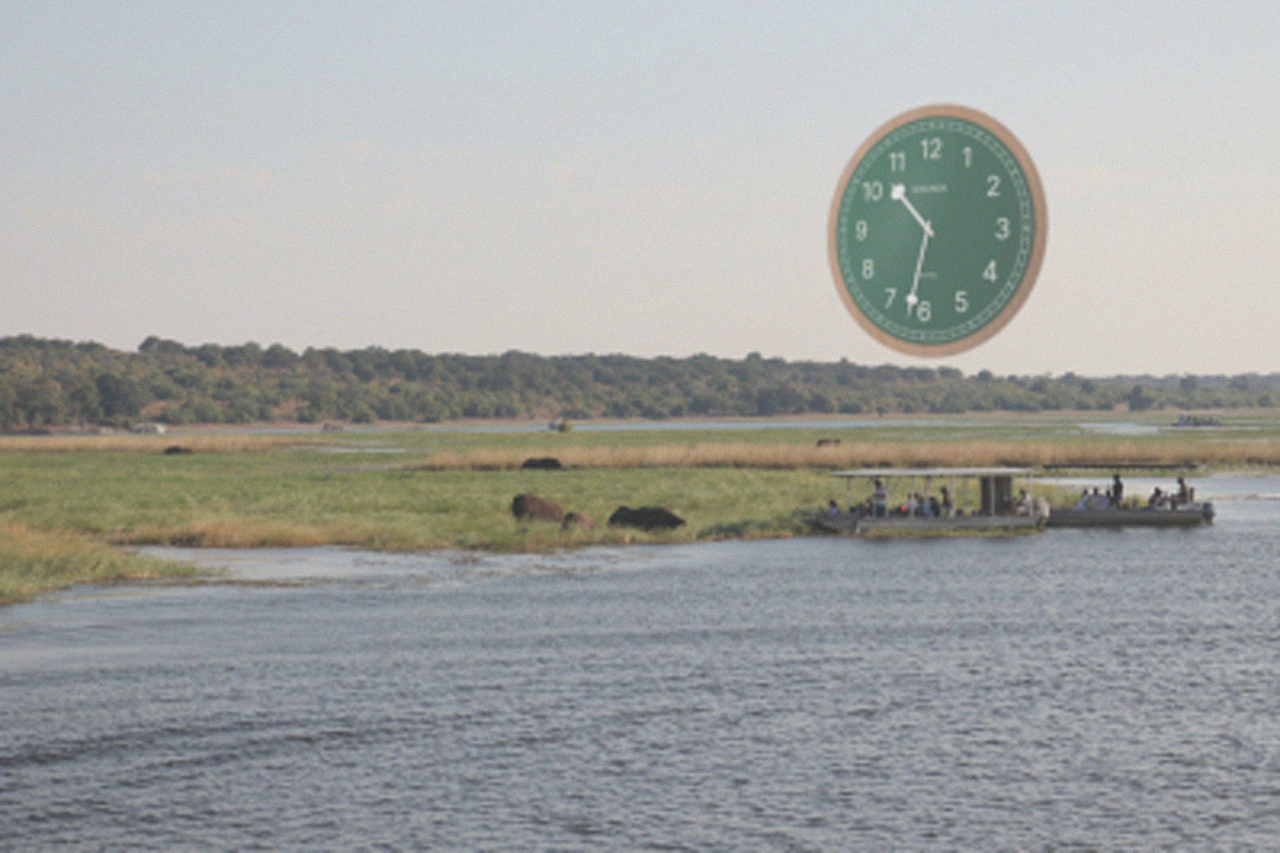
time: 10:32
